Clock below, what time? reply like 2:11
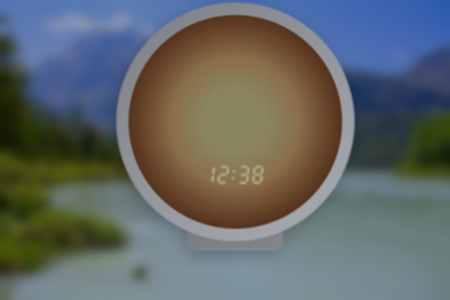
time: 12:38
